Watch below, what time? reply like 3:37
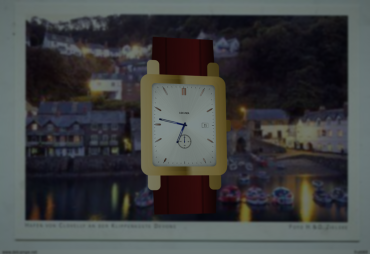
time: 6:47
